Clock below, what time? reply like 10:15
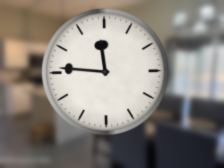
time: 11:46
